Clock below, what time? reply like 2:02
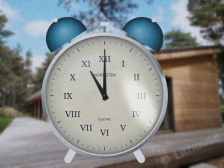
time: 11:00
